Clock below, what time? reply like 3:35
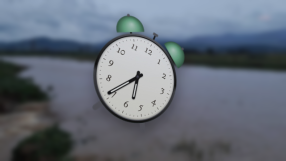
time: 5:36
